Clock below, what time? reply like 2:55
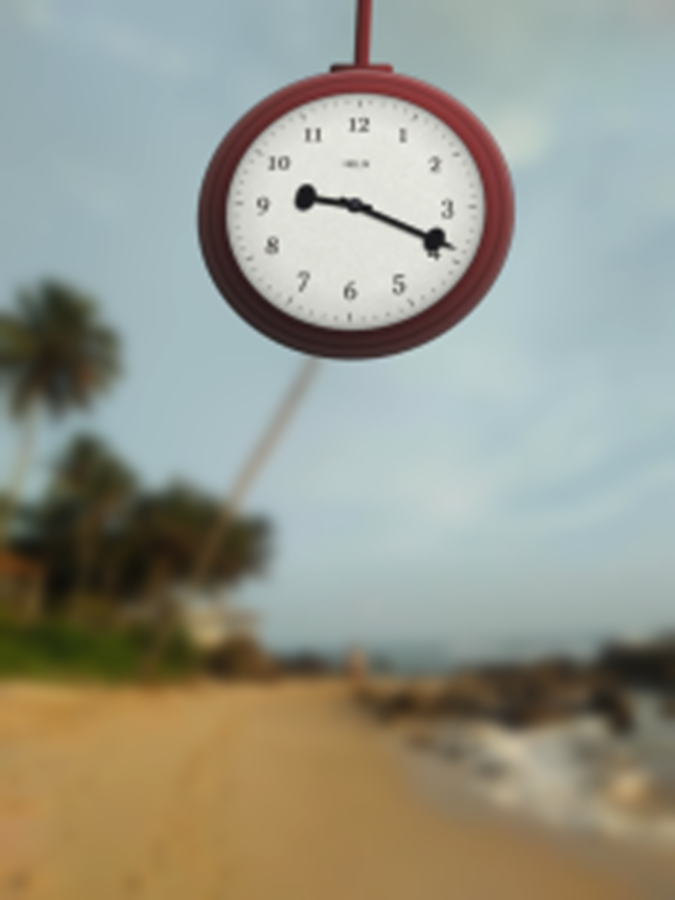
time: 9:19
